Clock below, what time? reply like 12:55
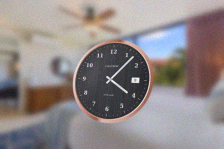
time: 4:07
